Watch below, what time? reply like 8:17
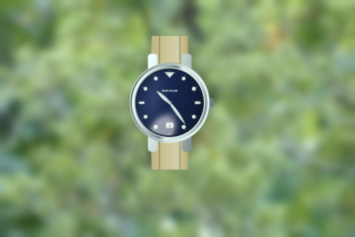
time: 10:24
